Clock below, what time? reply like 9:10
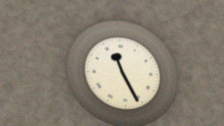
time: 11:26
